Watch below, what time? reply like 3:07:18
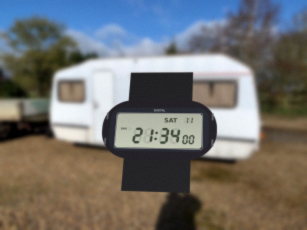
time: 21:34:00
